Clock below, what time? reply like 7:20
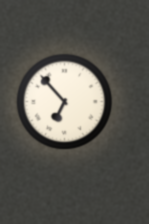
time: 6:53
